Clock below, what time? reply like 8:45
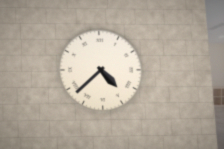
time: 4:38
